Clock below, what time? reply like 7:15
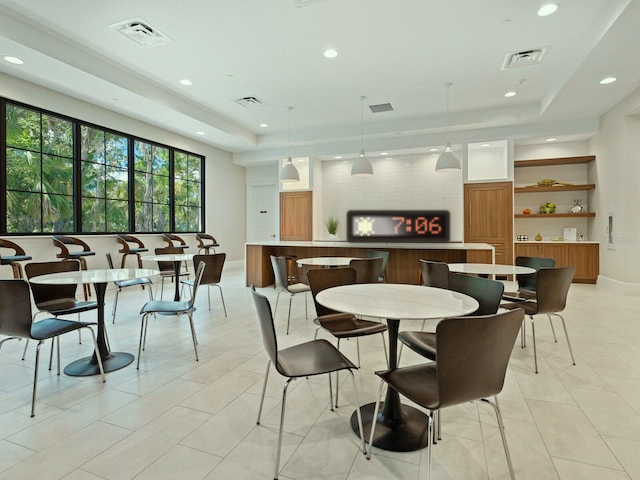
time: 7:06
